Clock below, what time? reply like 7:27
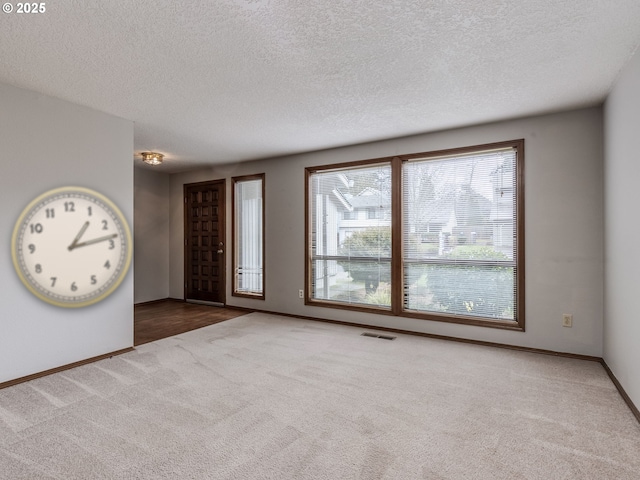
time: 1:13
